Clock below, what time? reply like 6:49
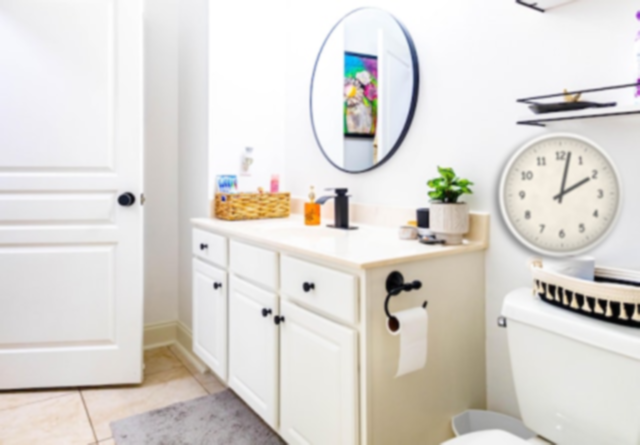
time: 2:02
